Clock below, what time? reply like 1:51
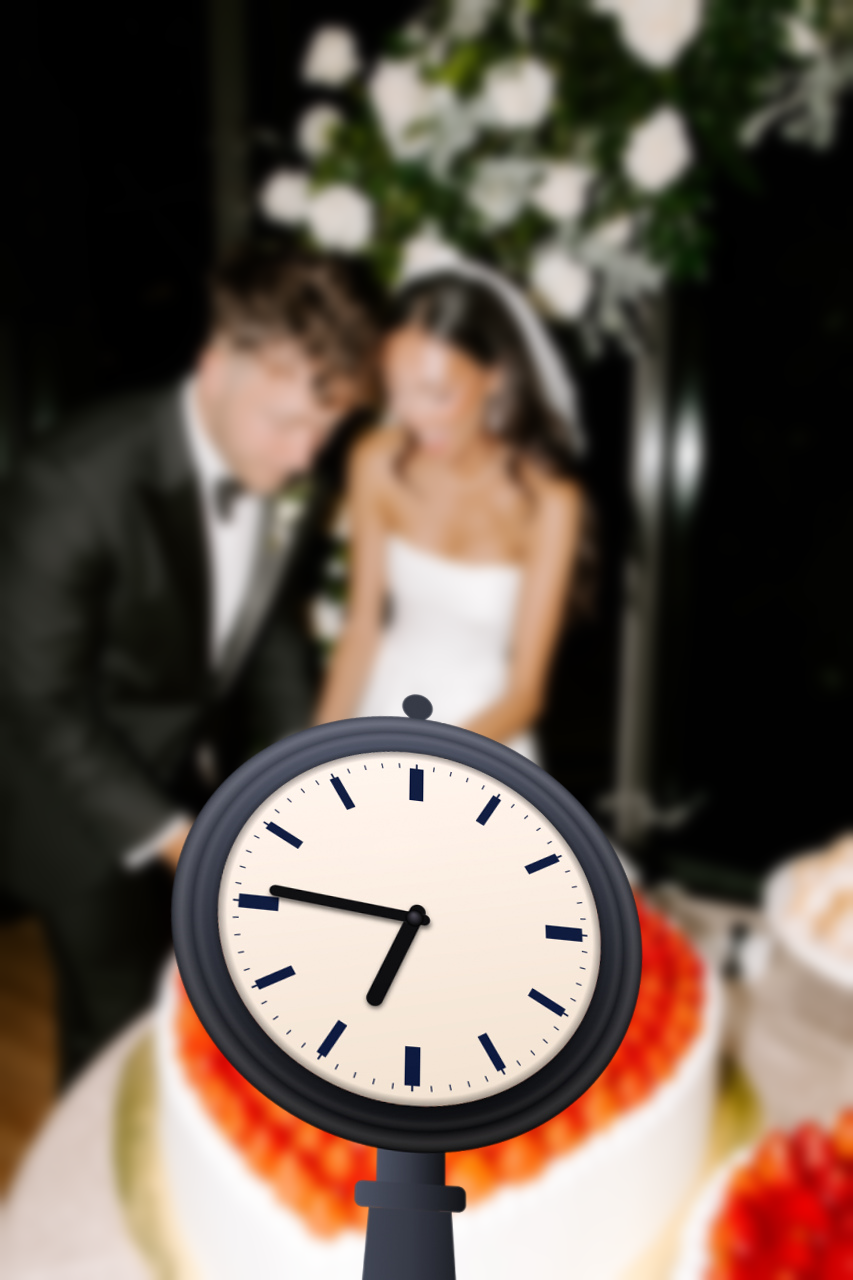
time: 6:46
